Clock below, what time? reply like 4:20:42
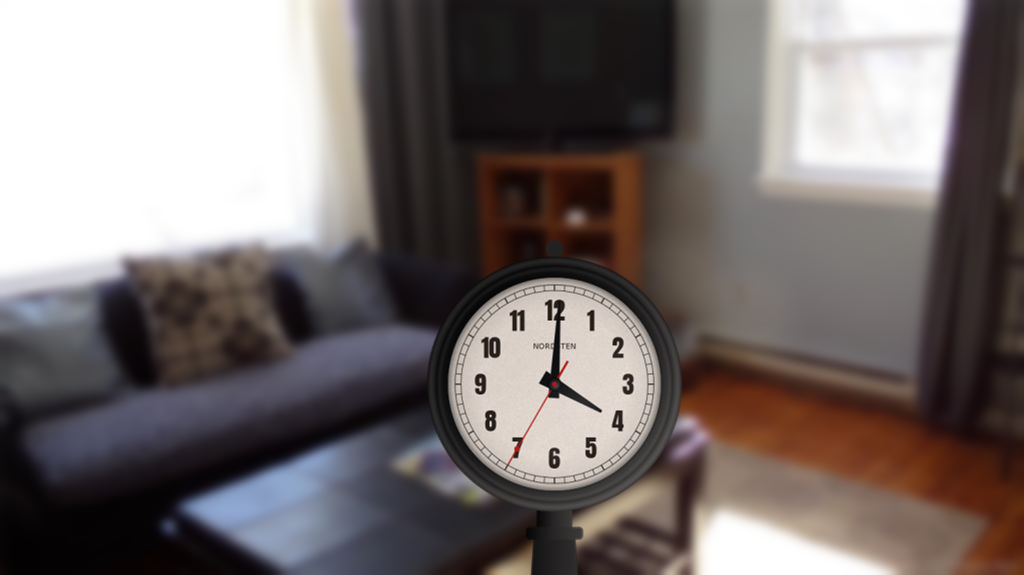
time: 4:00:35
